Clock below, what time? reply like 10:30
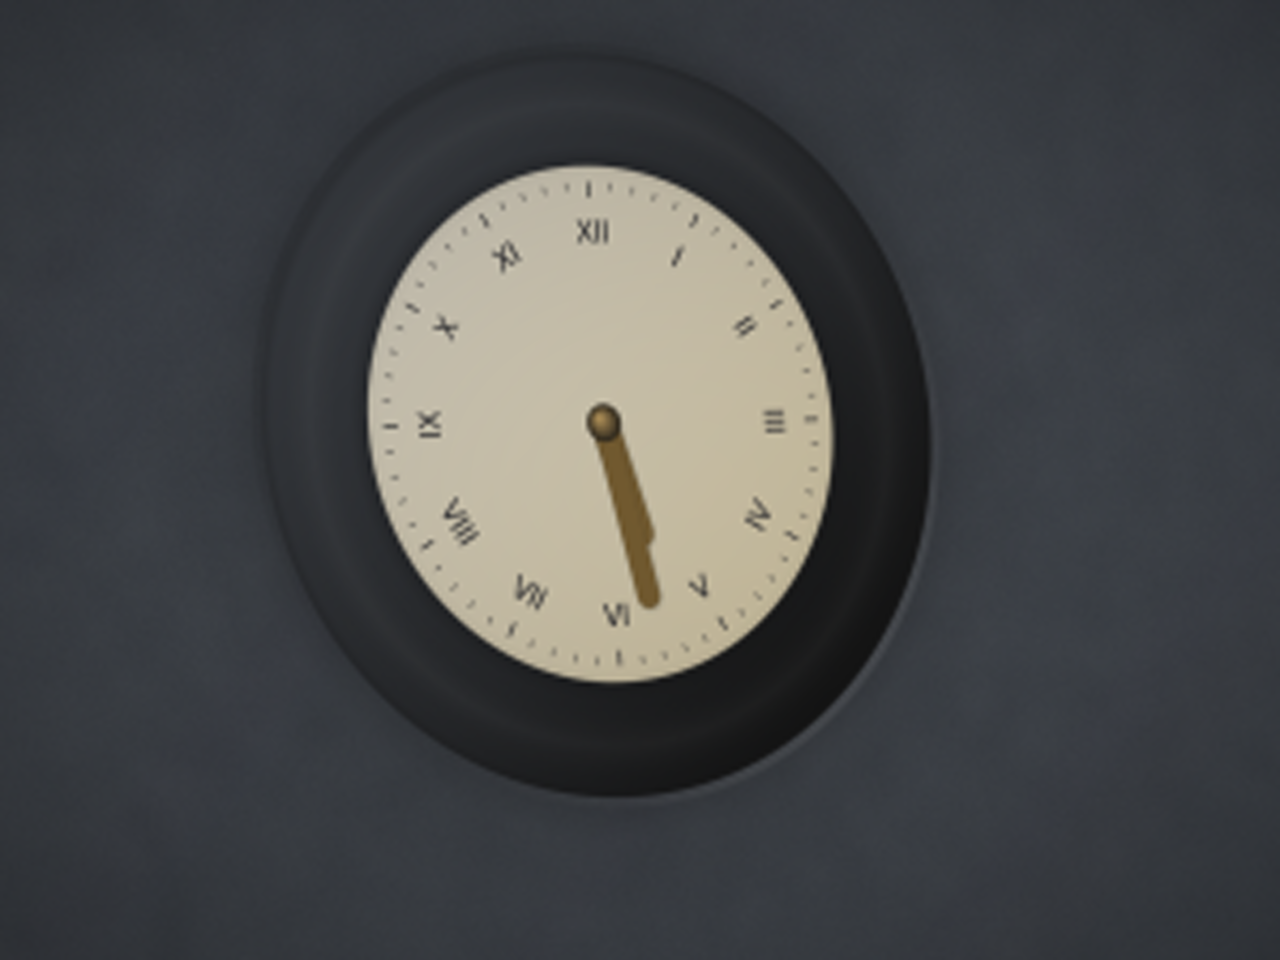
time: 5:28
